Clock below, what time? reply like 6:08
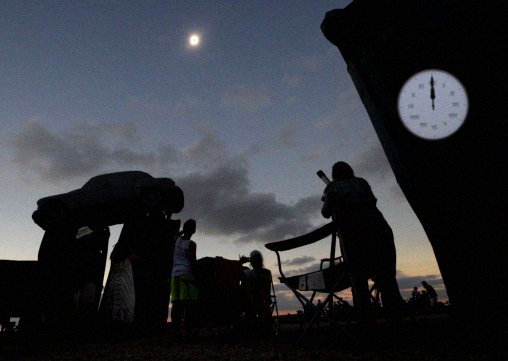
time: 12:00
